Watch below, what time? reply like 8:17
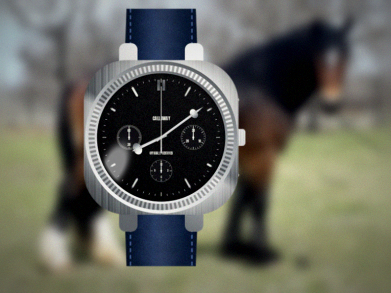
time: 8:09
